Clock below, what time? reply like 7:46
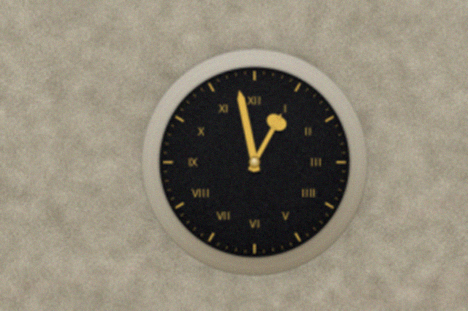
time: 12:58
